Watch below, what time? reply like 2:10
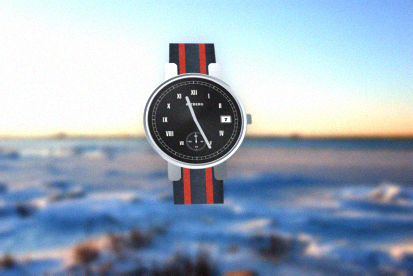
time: 11:26
